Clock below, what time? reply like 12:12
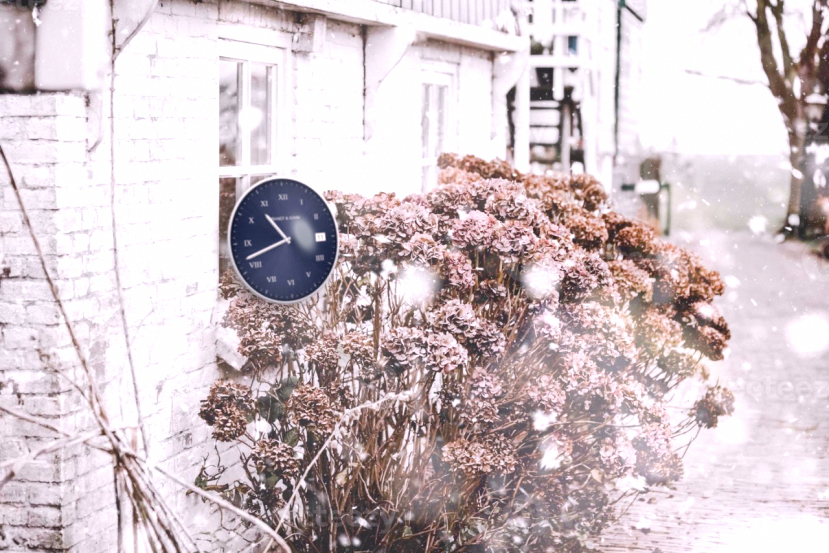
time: 10:42
